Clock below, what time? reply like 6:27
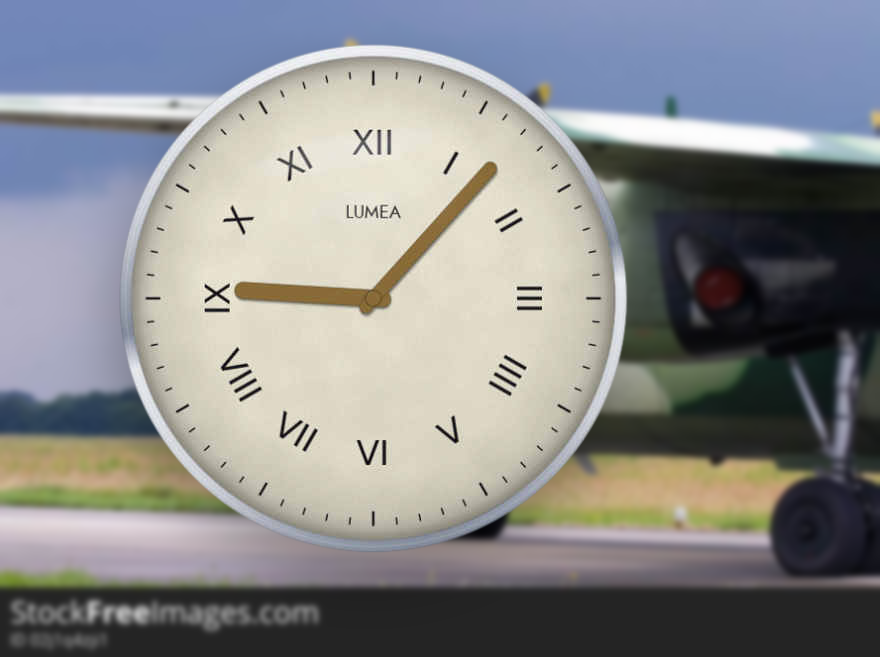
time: 9:07
